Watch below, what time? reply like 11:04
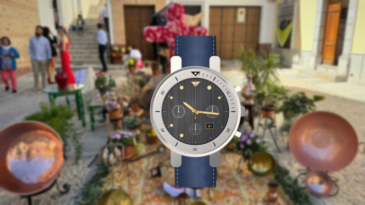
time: 10:16
